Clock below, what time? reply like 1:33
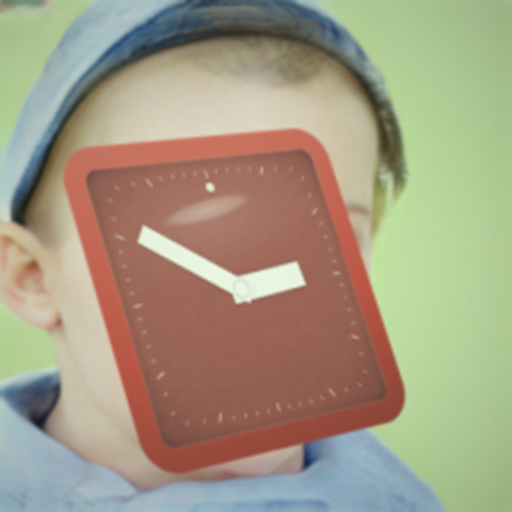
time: 2:51
